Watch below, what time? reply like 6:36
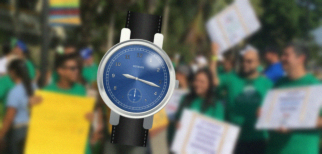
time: 9:17
